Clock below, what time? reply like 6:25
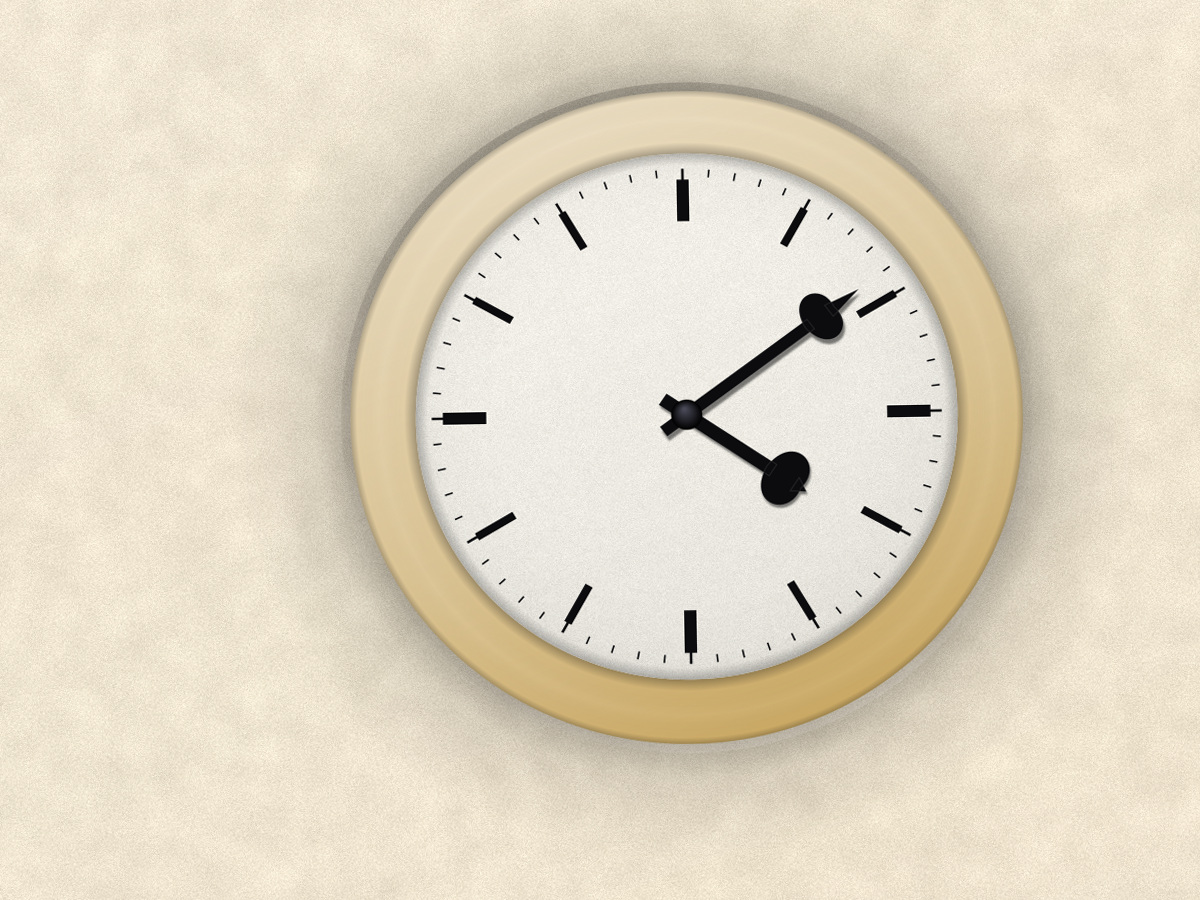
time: 4:09
